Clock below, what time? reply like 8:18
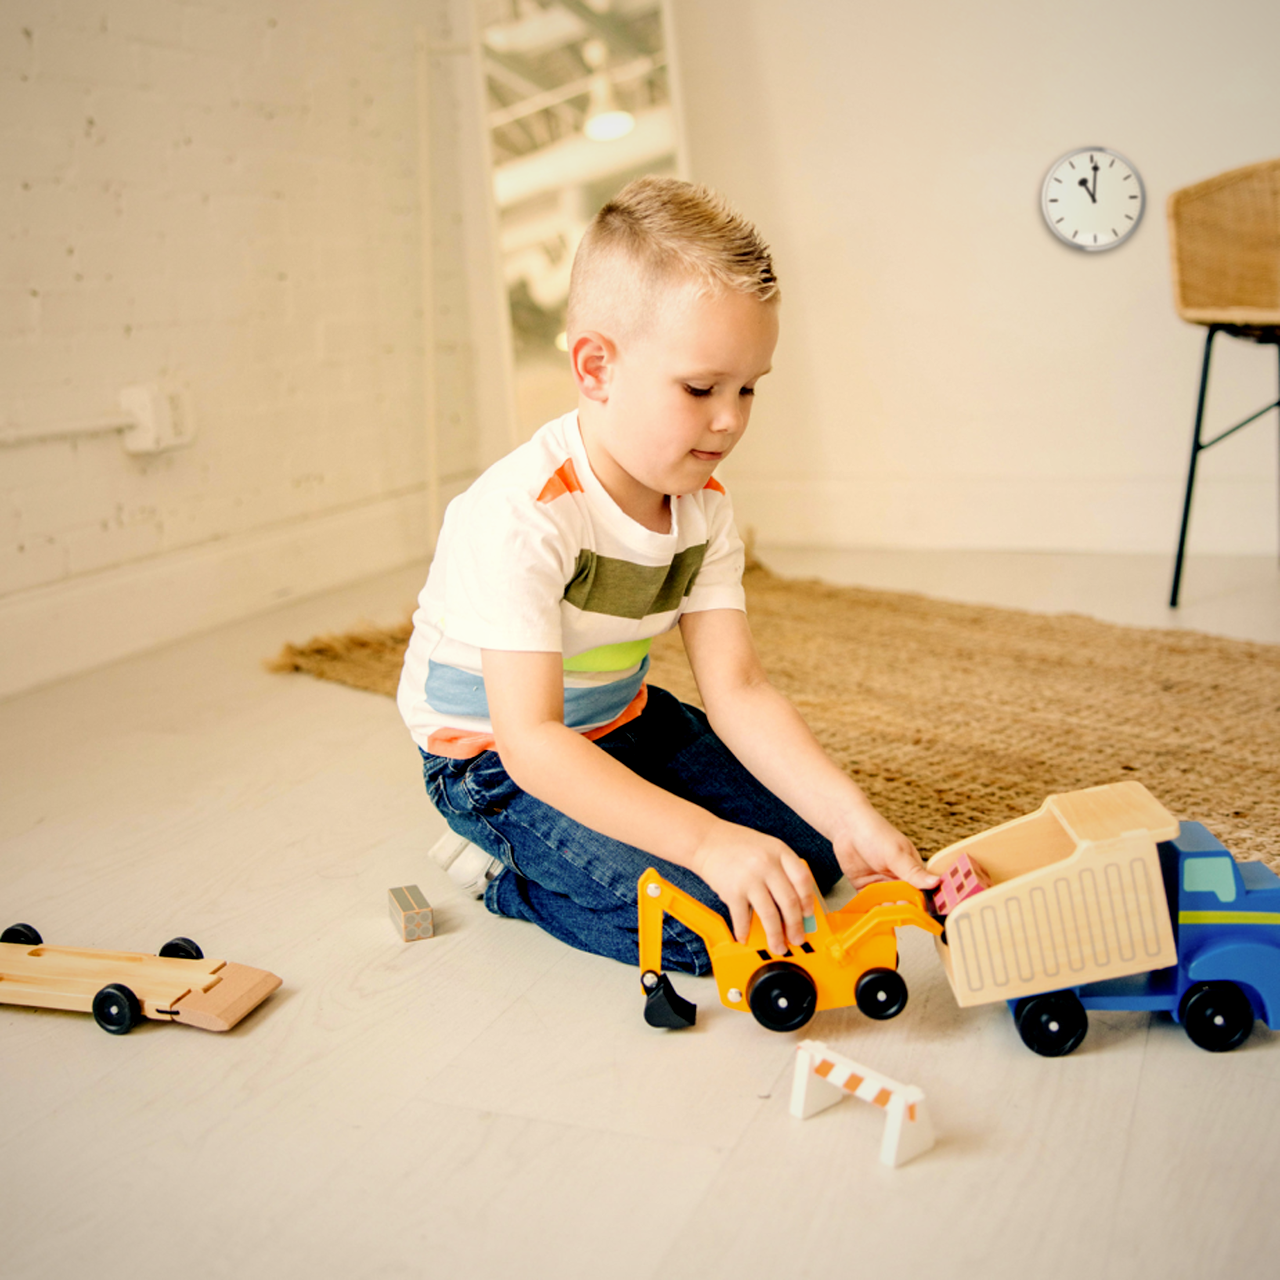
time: 11:01
